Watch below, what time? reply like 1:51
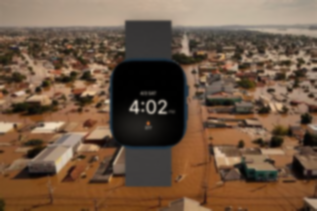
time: 4:02
